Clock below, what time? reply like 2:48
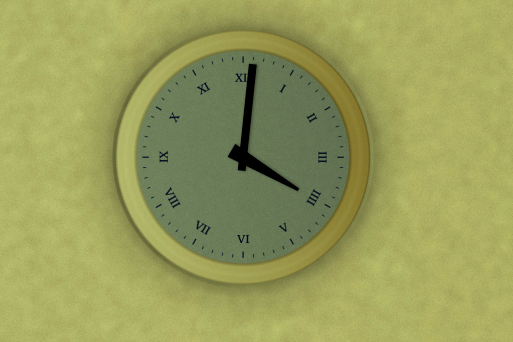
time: 4:01
